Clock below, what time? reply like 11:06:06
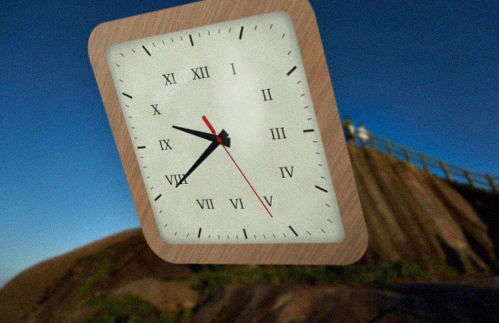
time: 9:39:26
